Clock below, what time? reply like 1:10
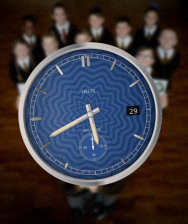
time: 5:41
